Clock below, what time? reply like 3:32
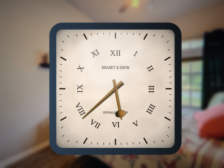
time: 5:38
